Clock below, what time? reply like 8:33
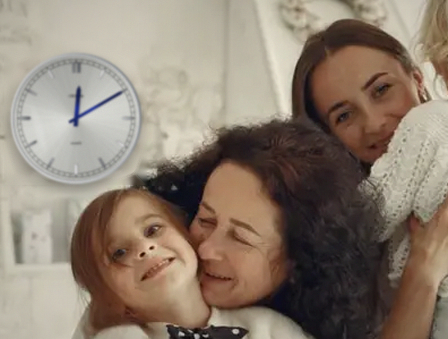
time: 12:10
